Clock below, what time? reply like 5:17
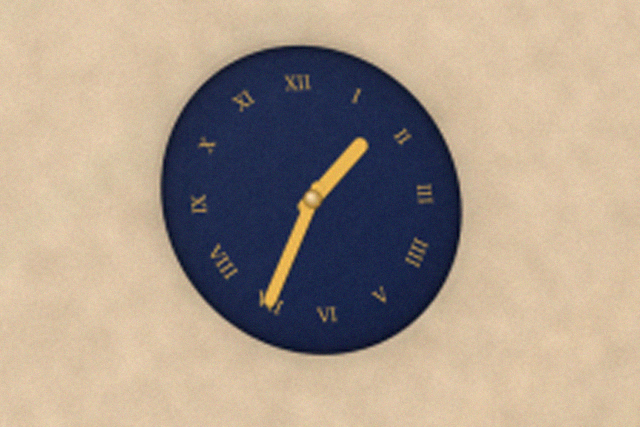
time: 1:35
